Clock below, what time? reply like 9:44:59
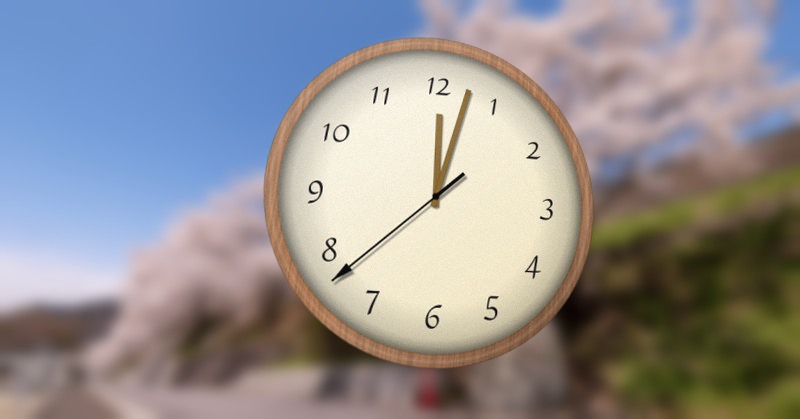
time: 12:02:38
